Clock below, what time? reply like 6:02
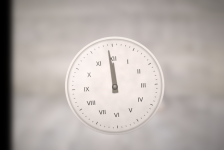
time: 11:59
